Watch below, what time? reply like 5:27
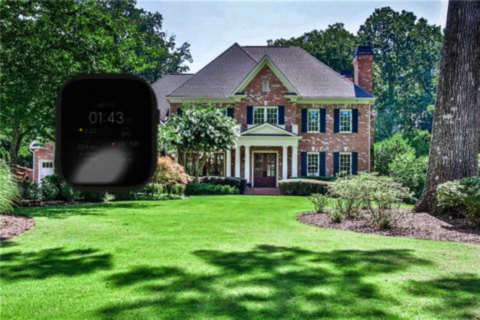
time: 1:43
